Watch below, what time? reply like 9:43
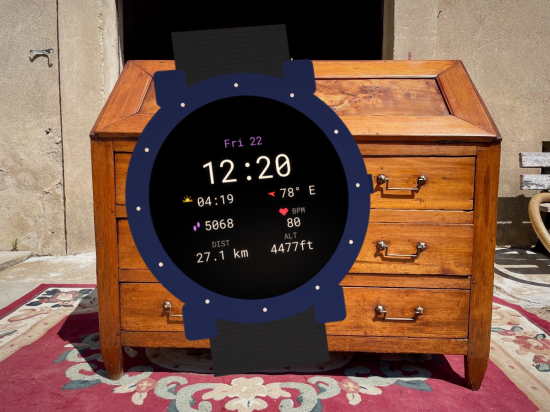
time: 12:20
